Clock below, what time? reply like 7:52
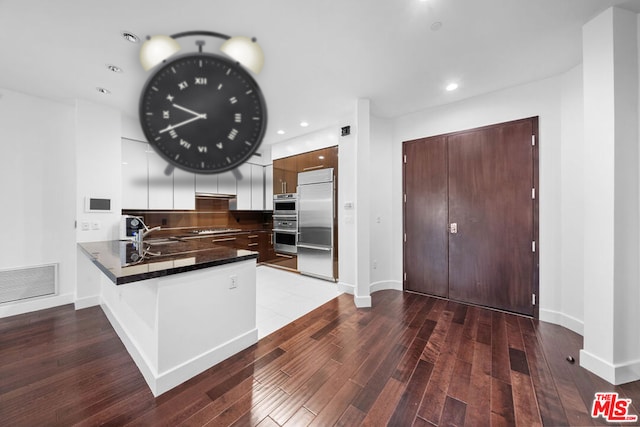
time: 9:41
